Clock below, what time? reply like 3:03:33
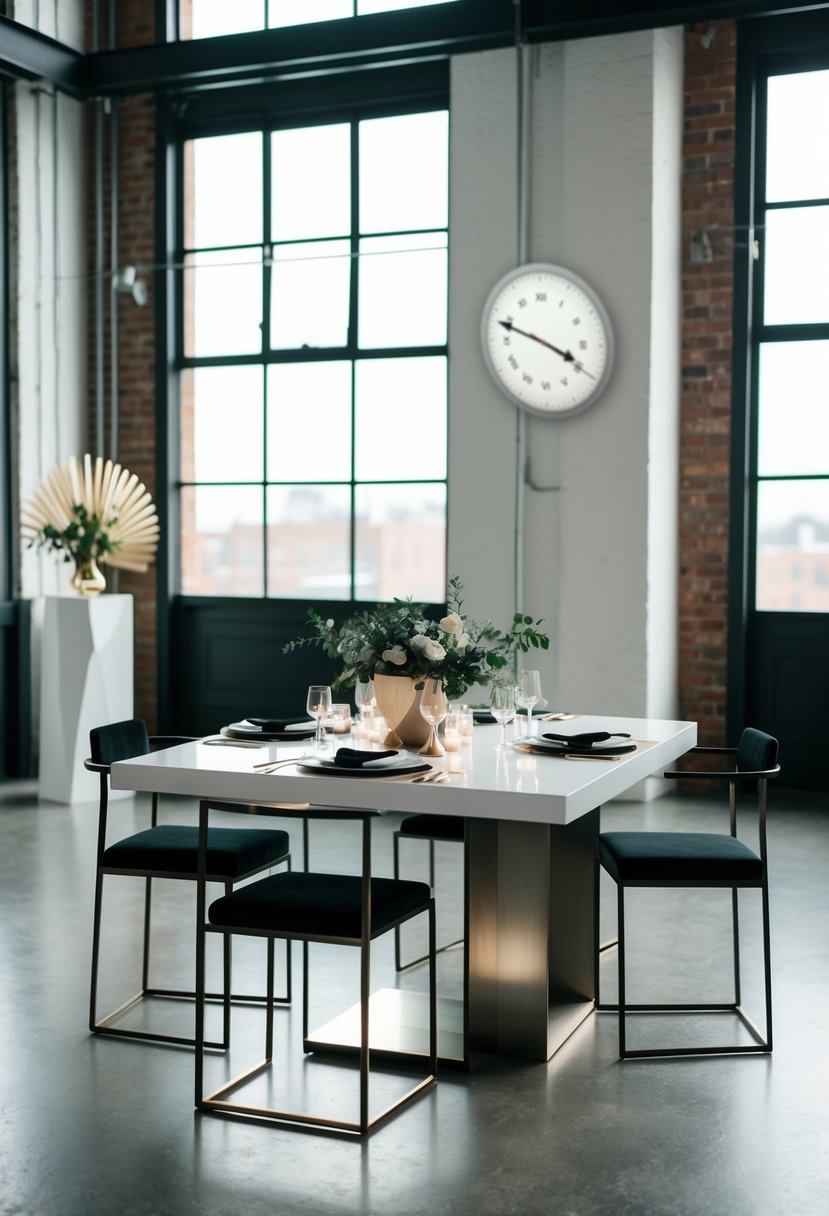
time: 3:48:20
